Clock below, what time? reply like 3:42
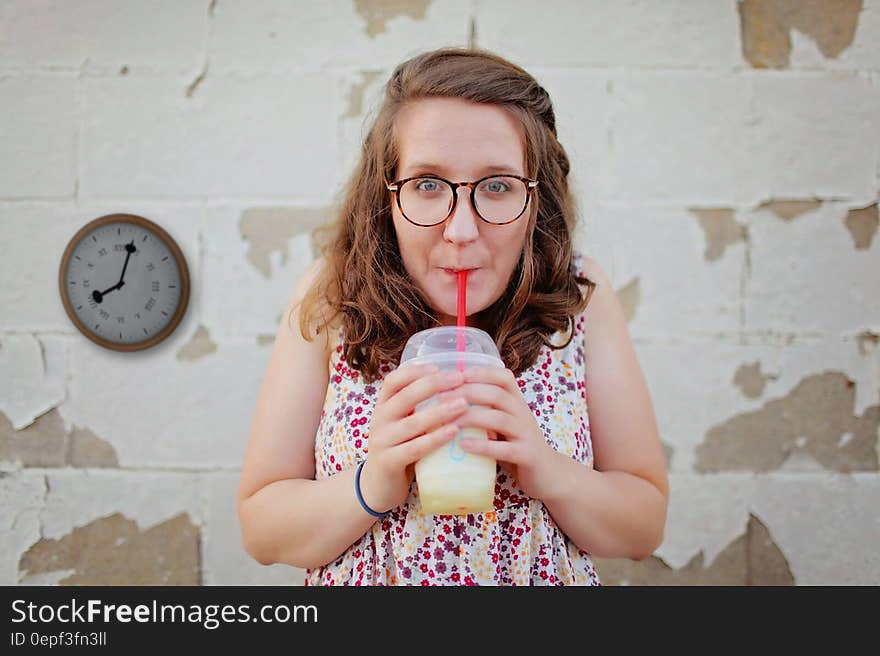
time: 8:03
